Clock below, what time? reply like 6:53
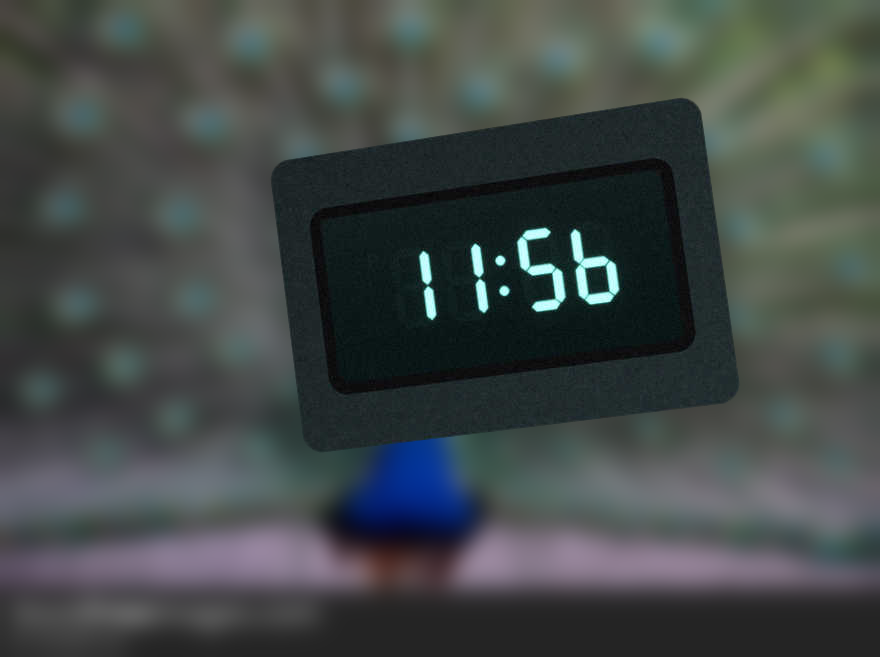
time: 11:56
